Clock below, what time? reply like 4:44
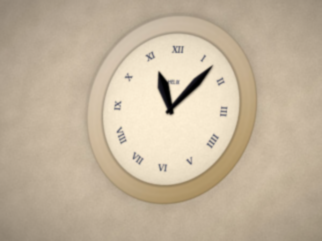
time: 11:07
